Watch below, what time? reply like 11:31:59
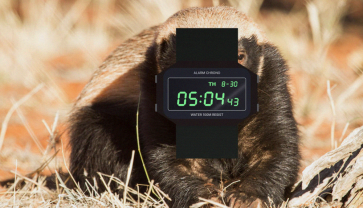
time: 5:04:43
